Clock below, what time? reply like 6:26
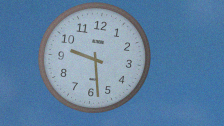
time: 9:28
